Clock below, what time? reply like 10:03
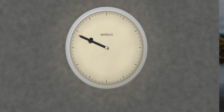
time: 9:49
